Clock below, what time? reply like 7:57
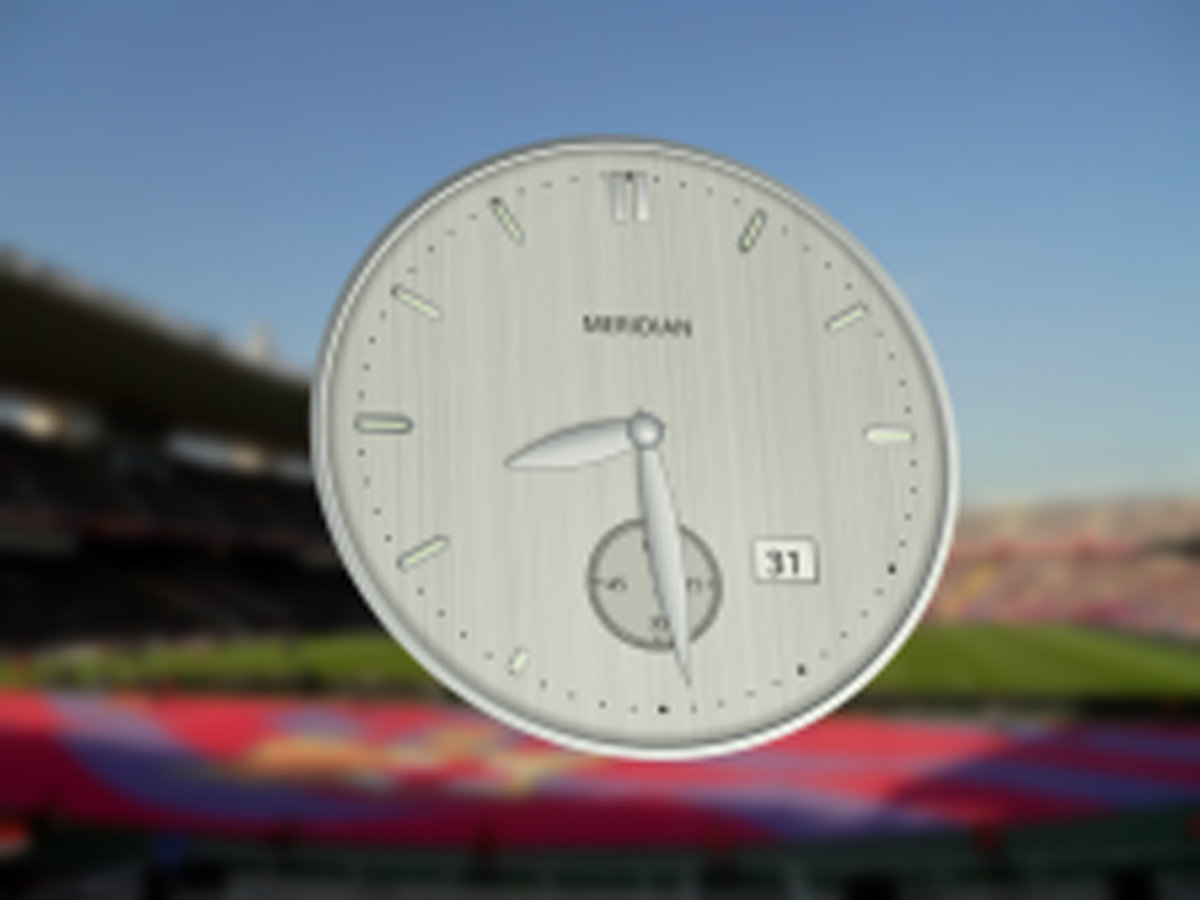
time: 8:29
